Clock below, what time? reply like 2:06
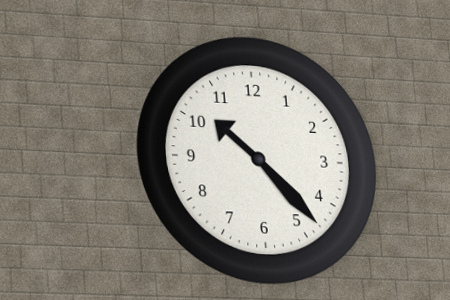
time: 10:23
